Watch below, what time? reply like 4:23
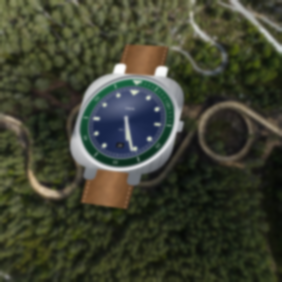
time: 5:26
